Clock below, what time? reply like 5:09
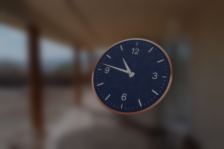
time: 10:47
